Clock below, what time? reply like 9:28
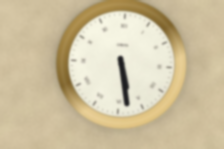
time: 5:28
